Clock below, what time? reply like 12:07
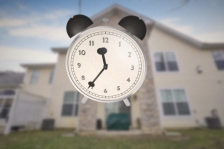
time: 11:36
